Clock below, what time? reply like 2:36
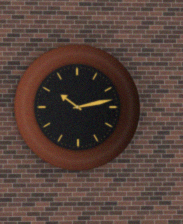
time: 10:13
